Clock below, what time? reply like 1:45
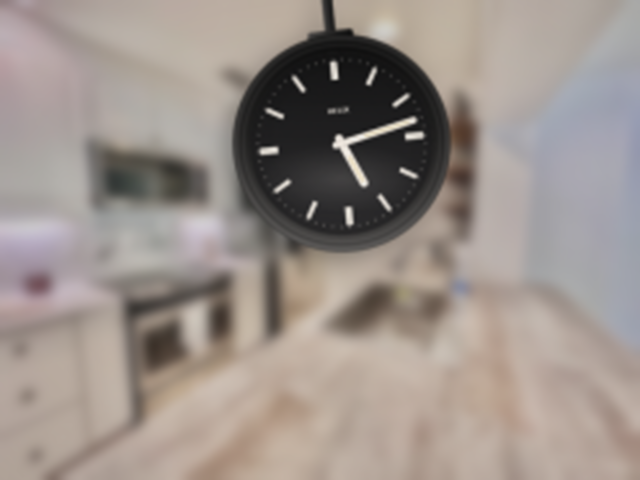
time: 5:13
